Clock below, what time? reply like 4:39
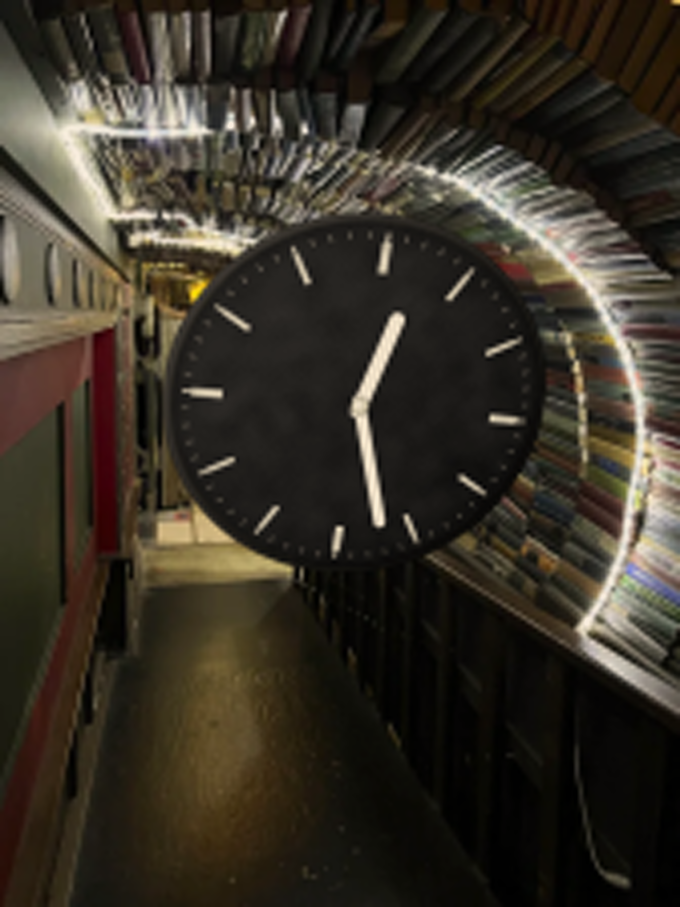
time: 12:27
